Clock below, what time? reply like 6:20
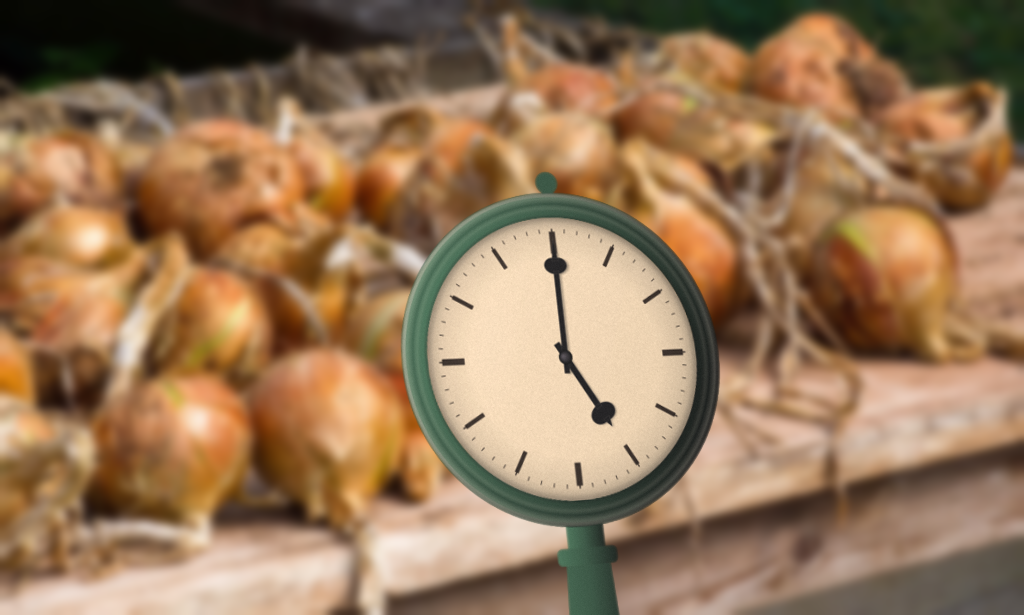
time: 5:00
